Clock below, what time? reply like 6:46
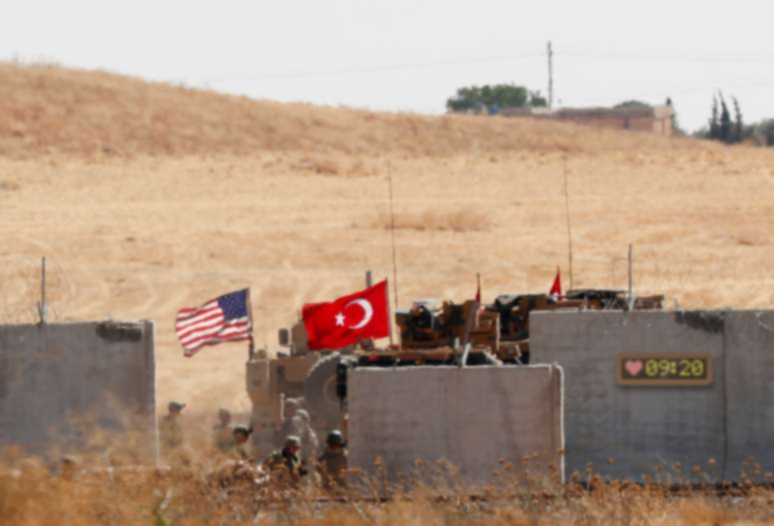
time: 9:20
